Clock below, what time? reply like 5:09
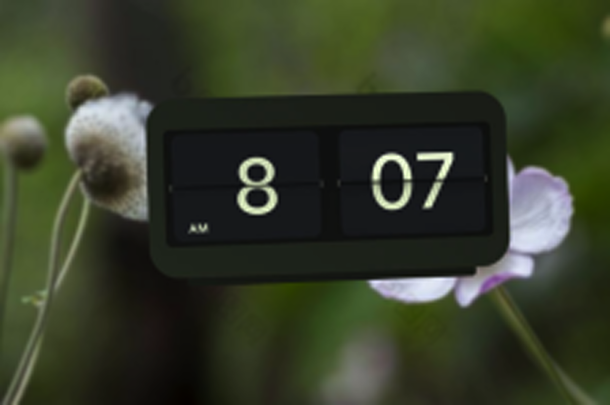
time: 8:07
